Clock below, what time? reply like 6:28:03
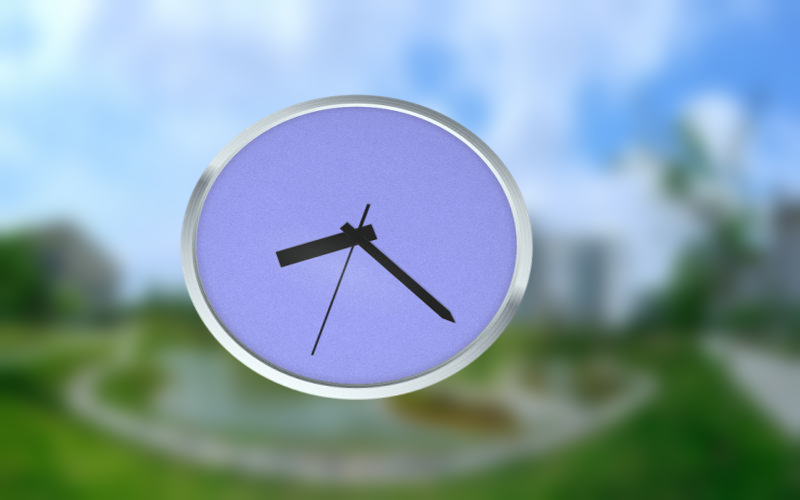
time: 8:22:33
